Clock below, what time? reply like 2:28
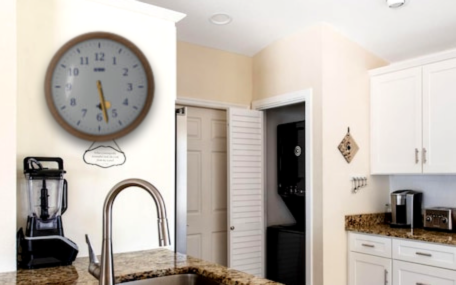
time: 5:28
